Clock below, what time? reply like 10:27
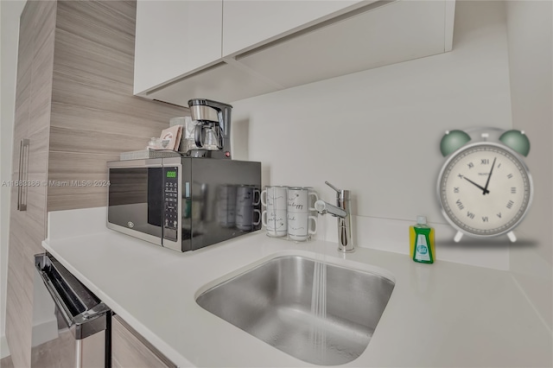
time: 10:03
